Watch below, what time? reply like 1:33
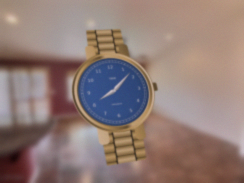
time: 8:08
